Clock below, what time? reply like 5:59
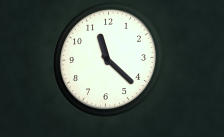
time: 11:22
